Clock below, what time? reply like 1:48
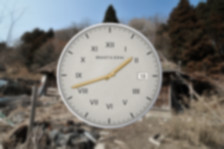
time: 1:42
